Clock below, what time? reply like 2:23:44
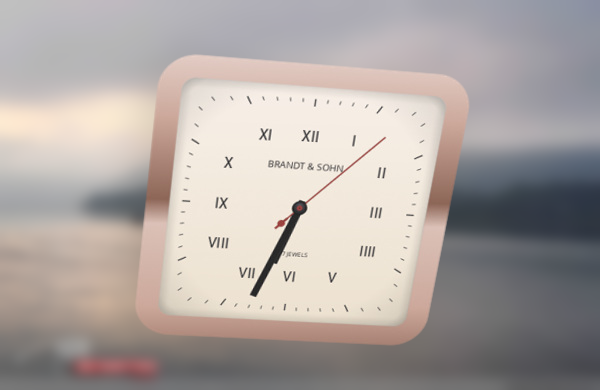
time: 6:33:07
